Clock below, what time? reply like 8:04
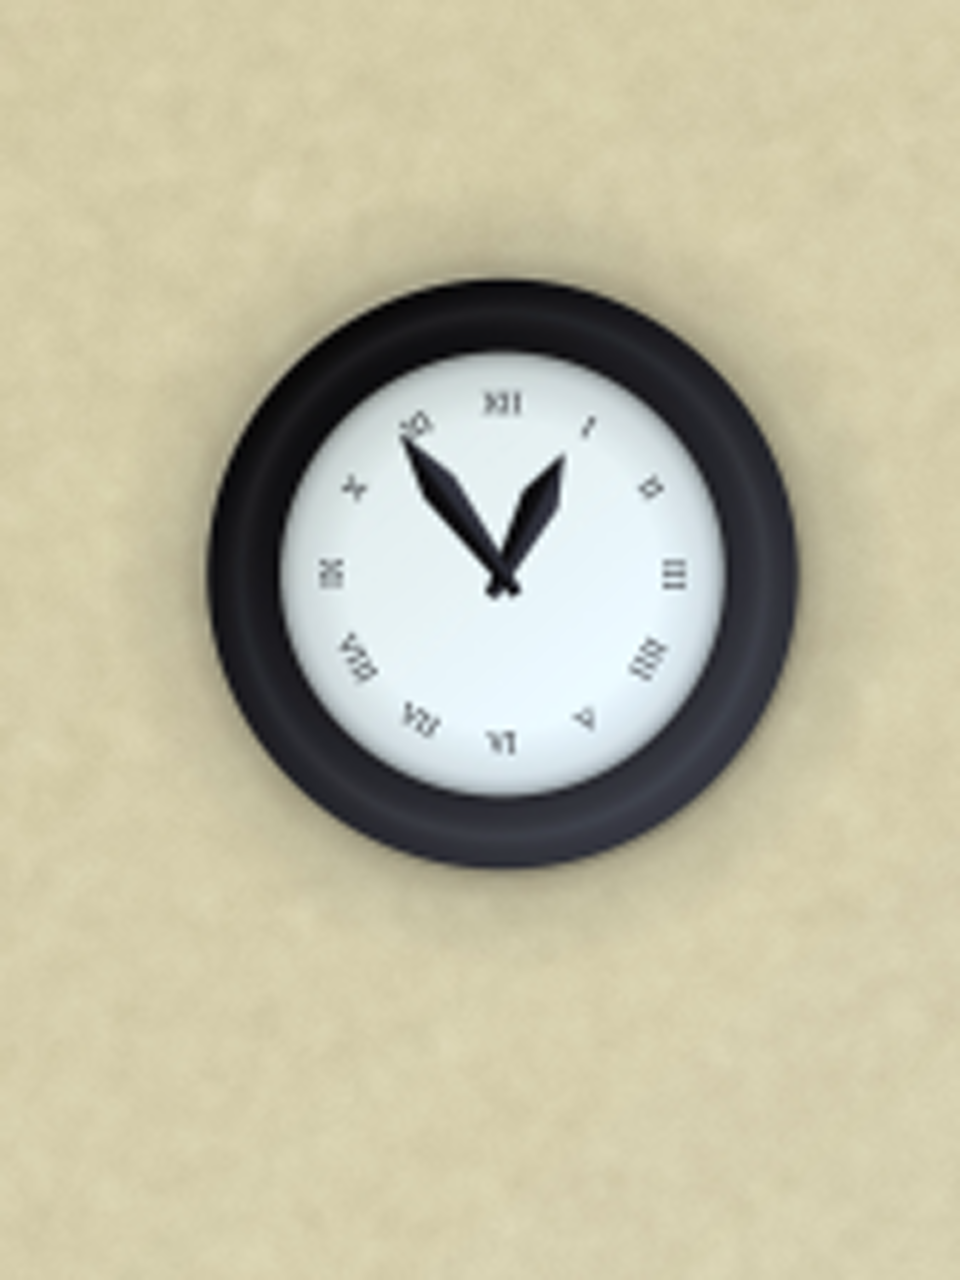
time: 12:54
